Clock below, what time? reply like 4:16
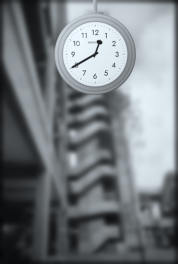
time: 12:40
